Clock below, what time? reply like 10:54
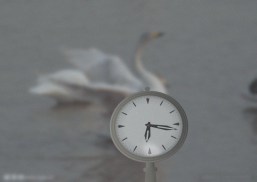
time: 6:17
